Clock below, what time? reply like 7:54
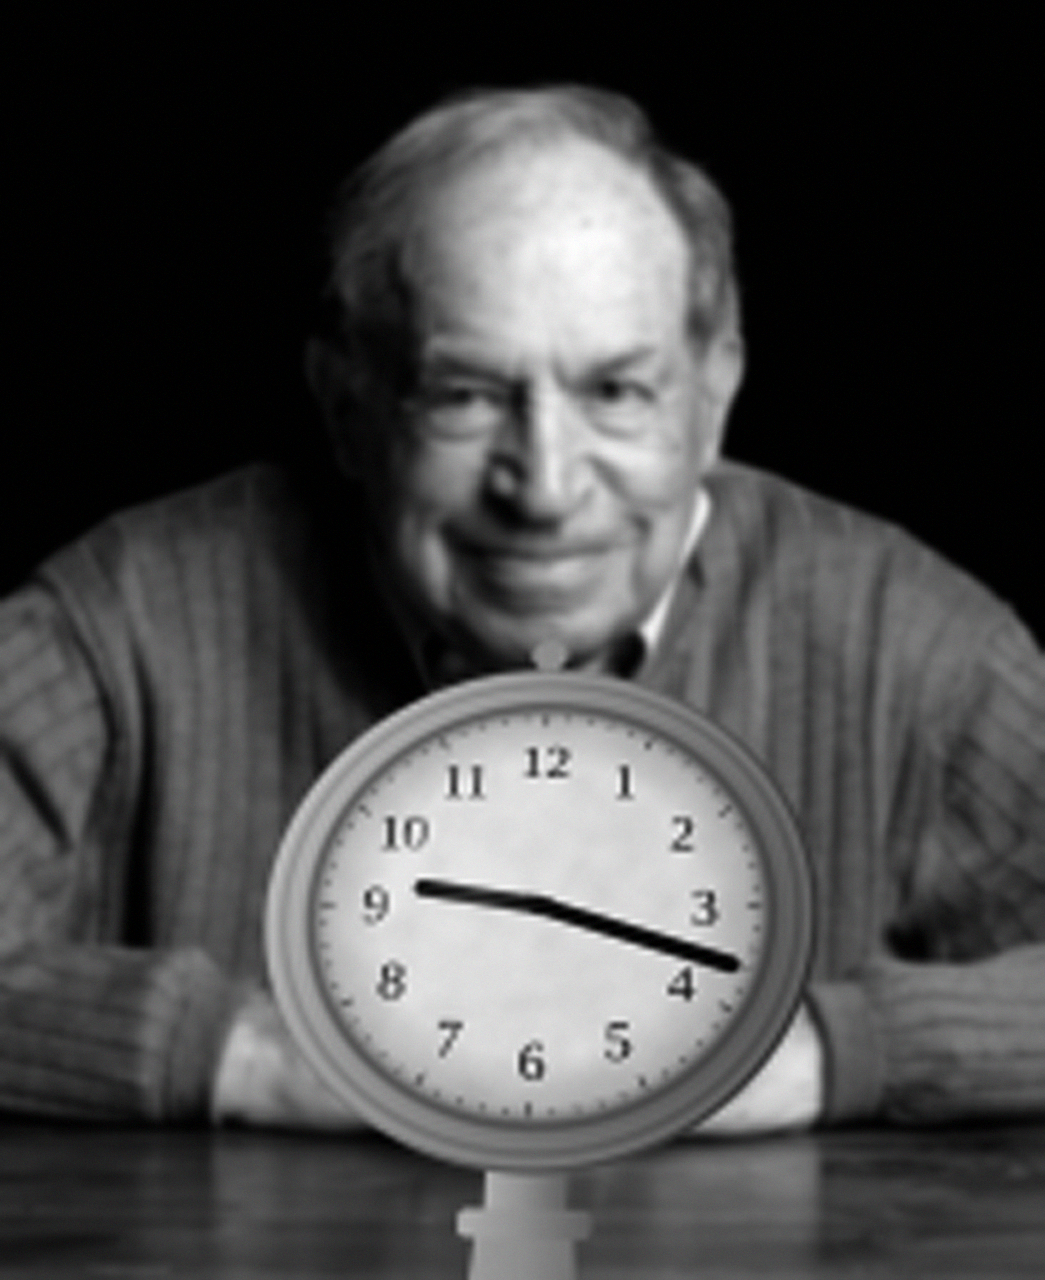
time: 9:18
